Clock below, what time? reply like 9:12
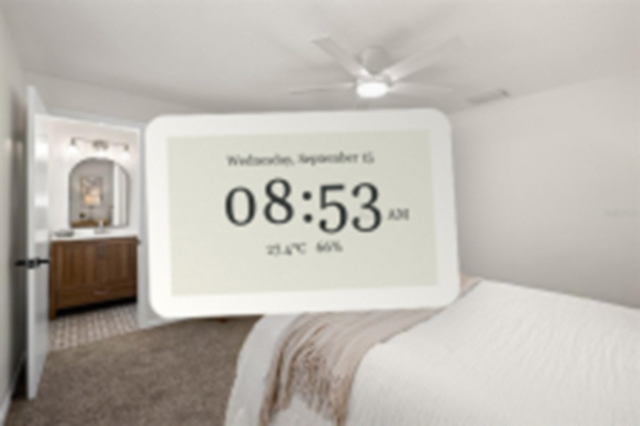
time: 8:53
